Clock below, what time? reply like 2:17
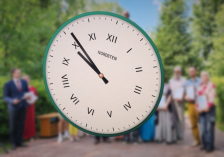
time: 9:51
